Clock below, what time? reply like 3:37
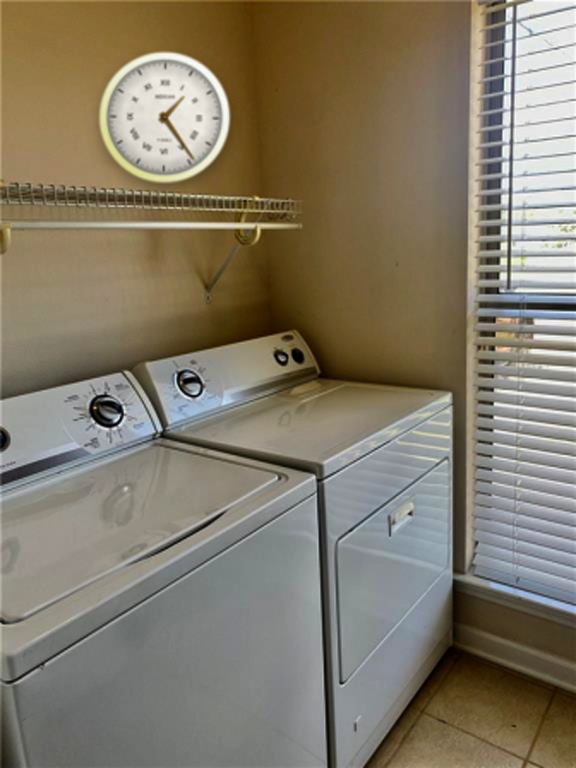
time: 1:24
